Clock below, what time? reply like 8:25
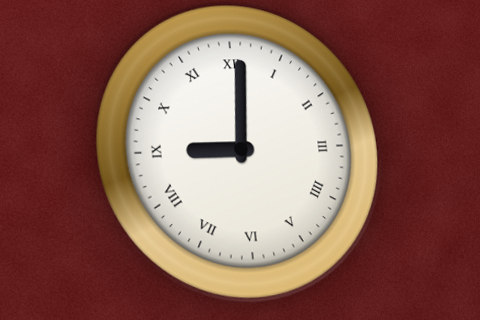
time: 9:01
